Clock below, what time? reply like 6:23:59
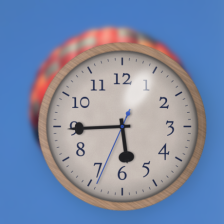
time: 5:44:34
